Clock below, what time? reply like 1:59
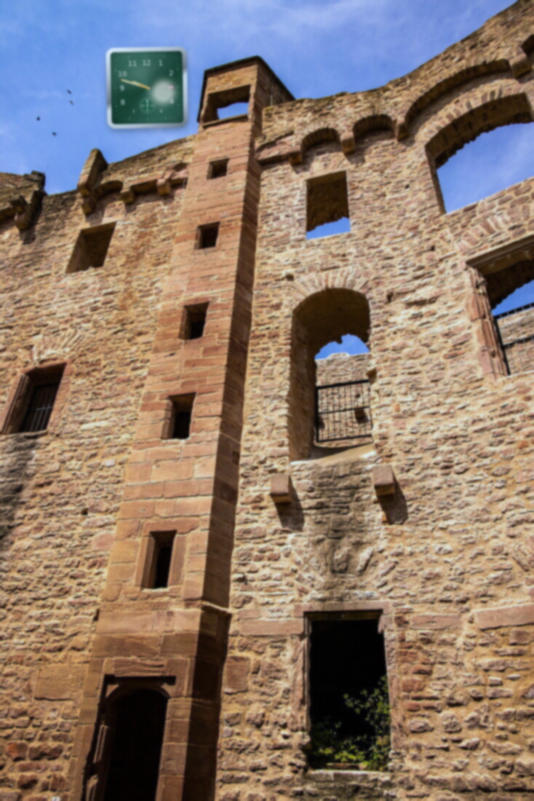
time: 9:48
